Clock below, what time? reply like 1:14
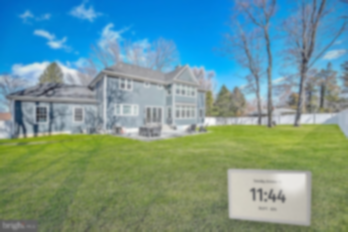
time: 11:44
